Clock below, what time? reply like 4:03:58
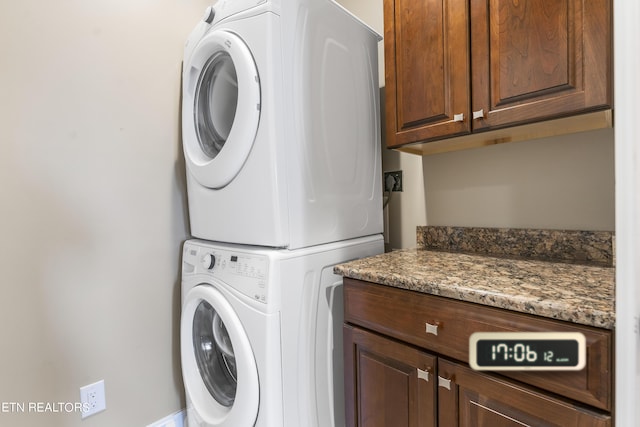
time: 17:06:12
